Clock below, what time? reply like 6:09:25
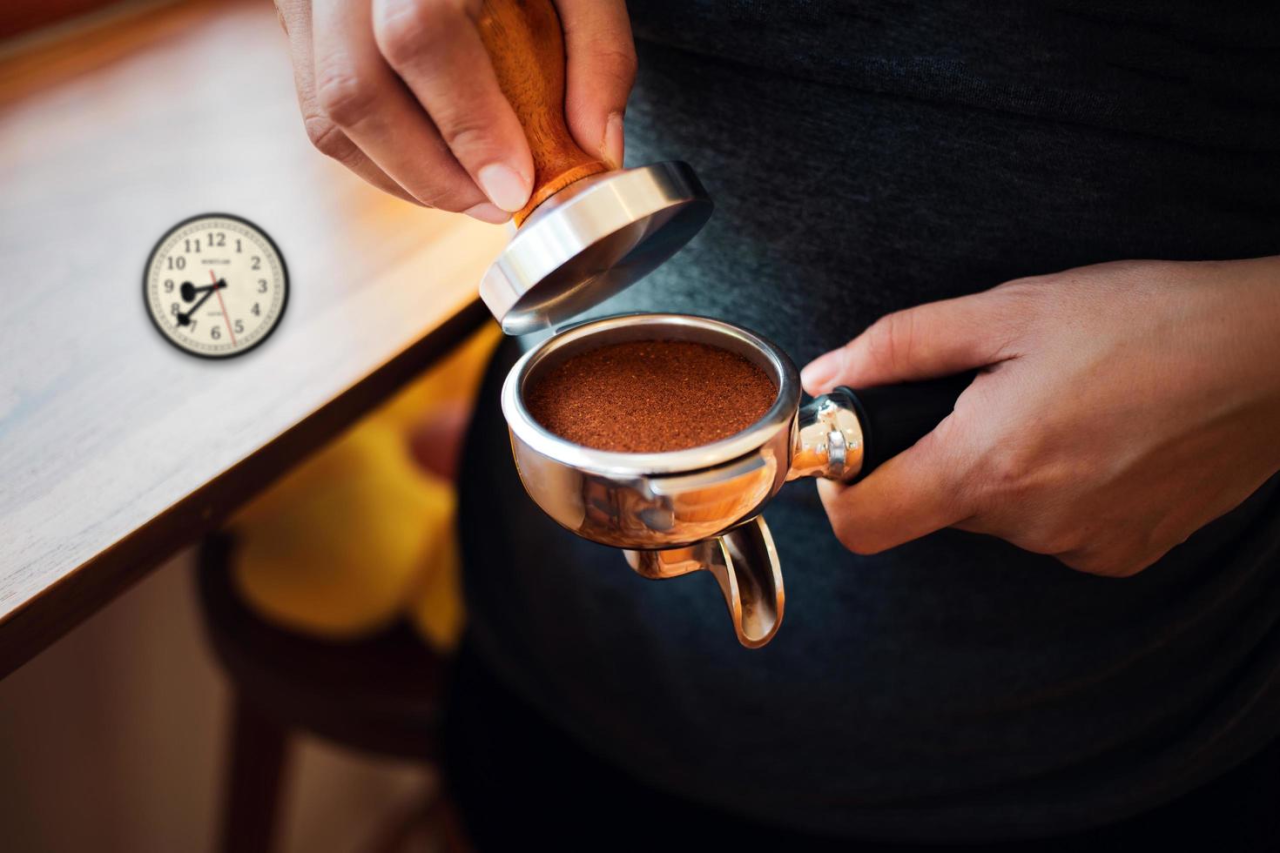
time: 8:37:27
